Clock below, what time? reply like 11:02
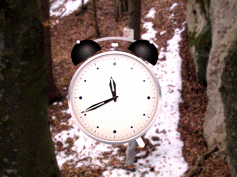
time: 11:41
